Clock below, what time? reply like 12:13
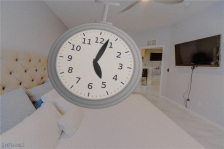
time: 5:03
